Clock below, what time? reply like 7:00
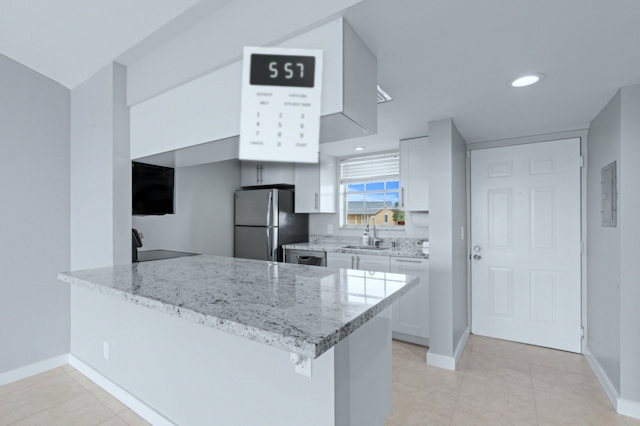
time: 5:57
